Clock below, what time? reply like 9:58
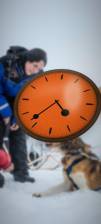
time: 4:37
